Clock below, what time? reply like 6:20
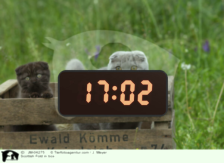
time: 17:02
